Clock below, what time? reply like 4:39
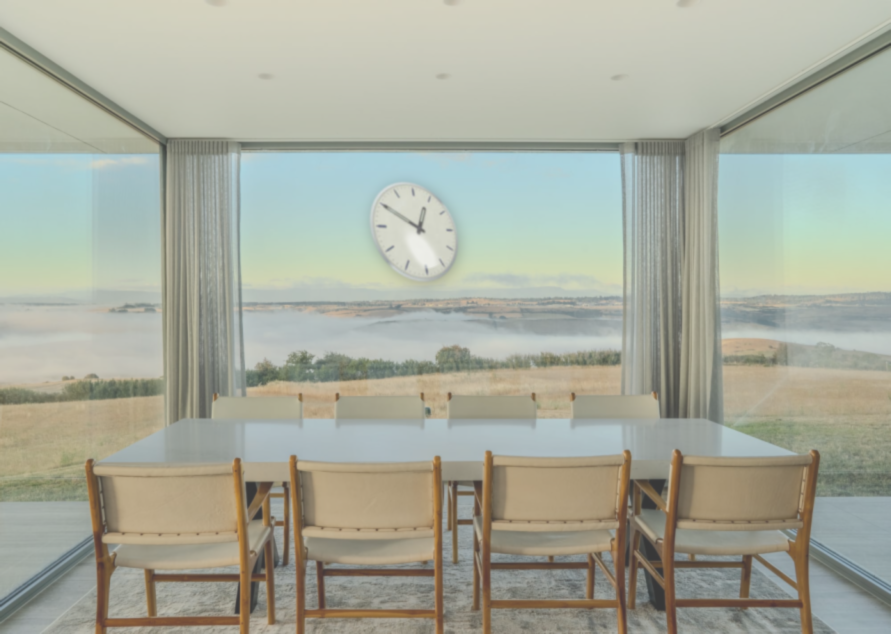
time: 12:50
